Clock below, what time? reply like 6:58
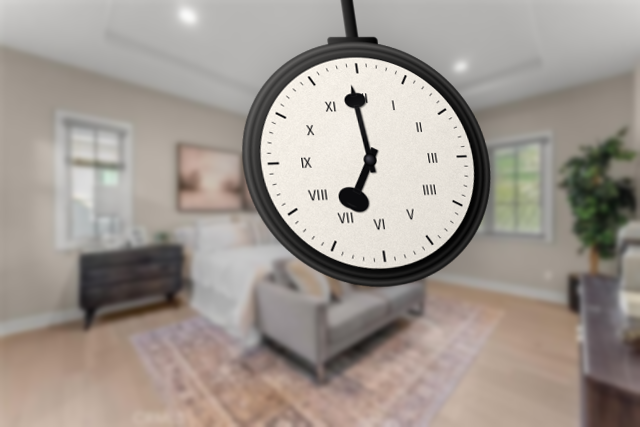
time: 6:59
